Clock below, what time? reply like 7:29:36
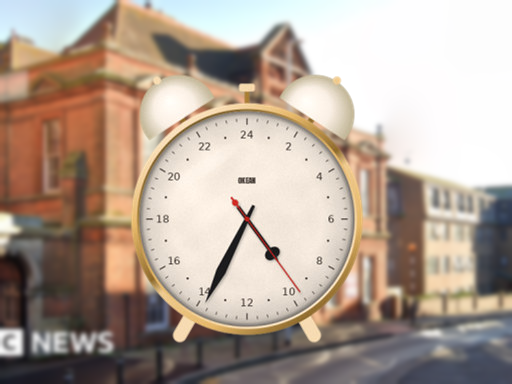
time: 9:34:24
